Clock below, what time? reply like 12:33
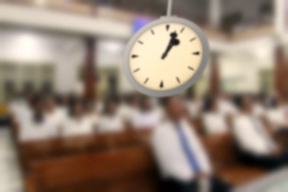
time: 1:03
